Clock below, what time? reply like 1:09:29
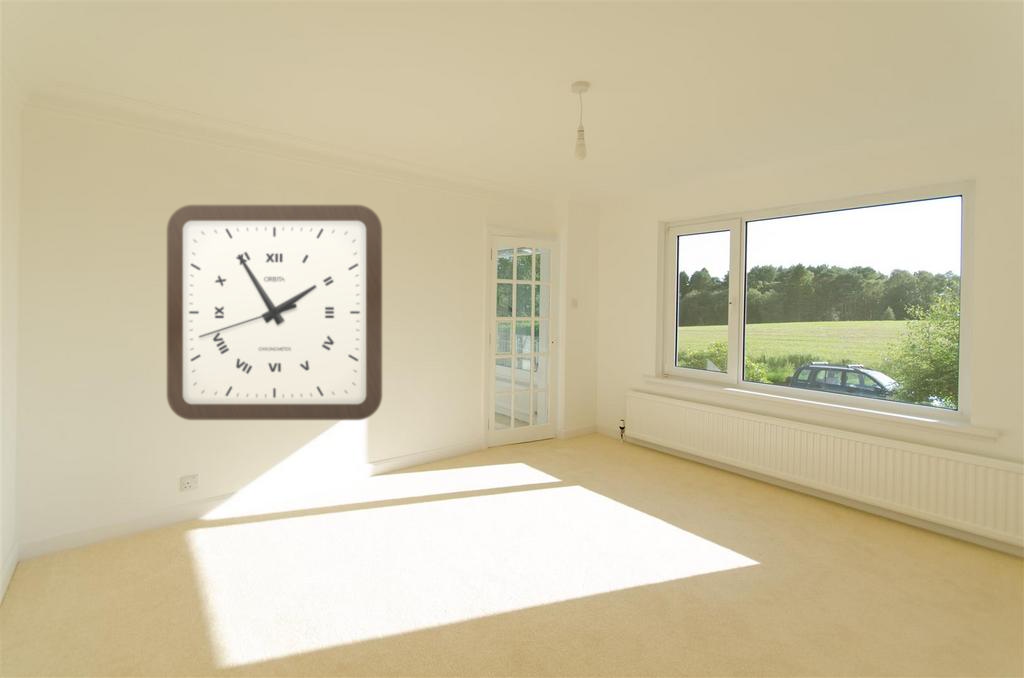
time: 1:54:42
